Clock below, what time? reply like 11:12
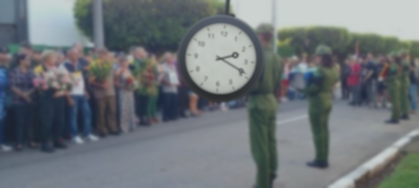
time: 2:19
